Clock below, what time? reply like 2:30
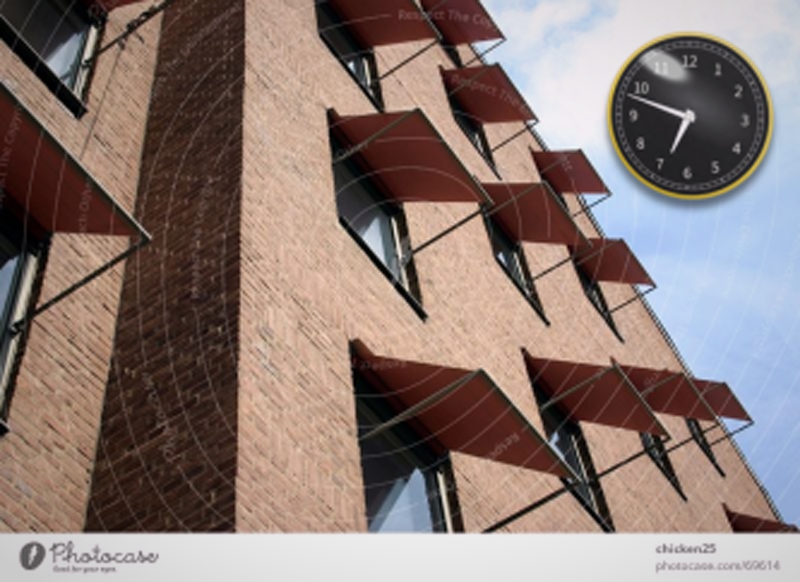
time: 6:48
